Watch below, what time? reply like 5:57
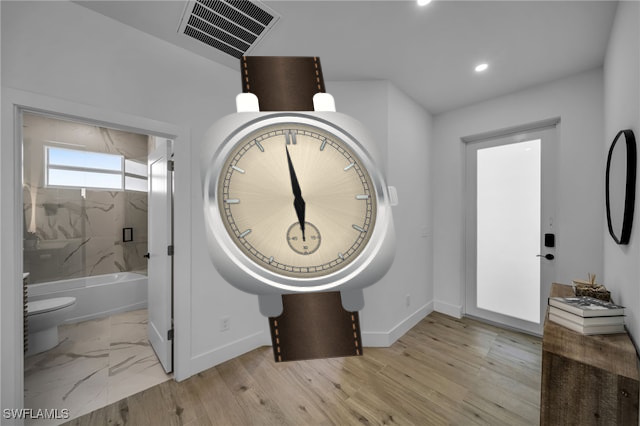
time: 5:59
